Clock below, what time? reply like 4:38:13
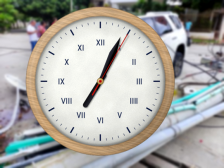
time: 7:04:05
